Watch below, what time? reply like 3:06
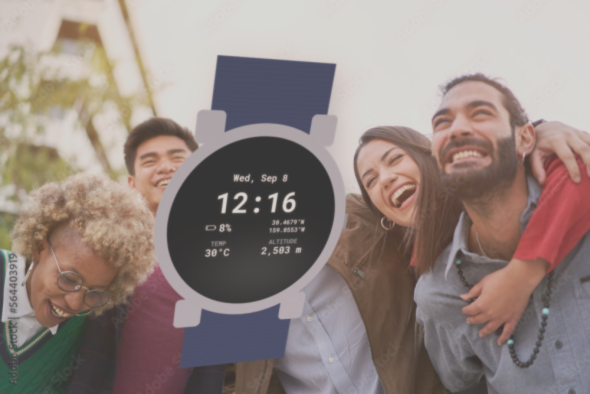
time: 12:16
